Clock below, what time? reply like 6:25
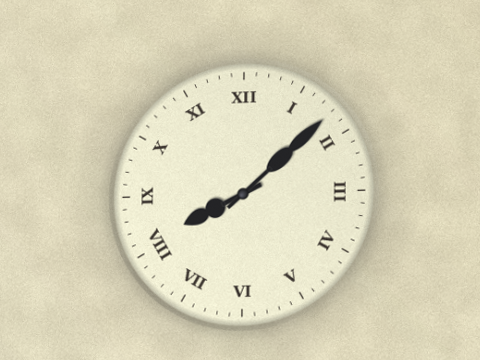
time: 8:08
